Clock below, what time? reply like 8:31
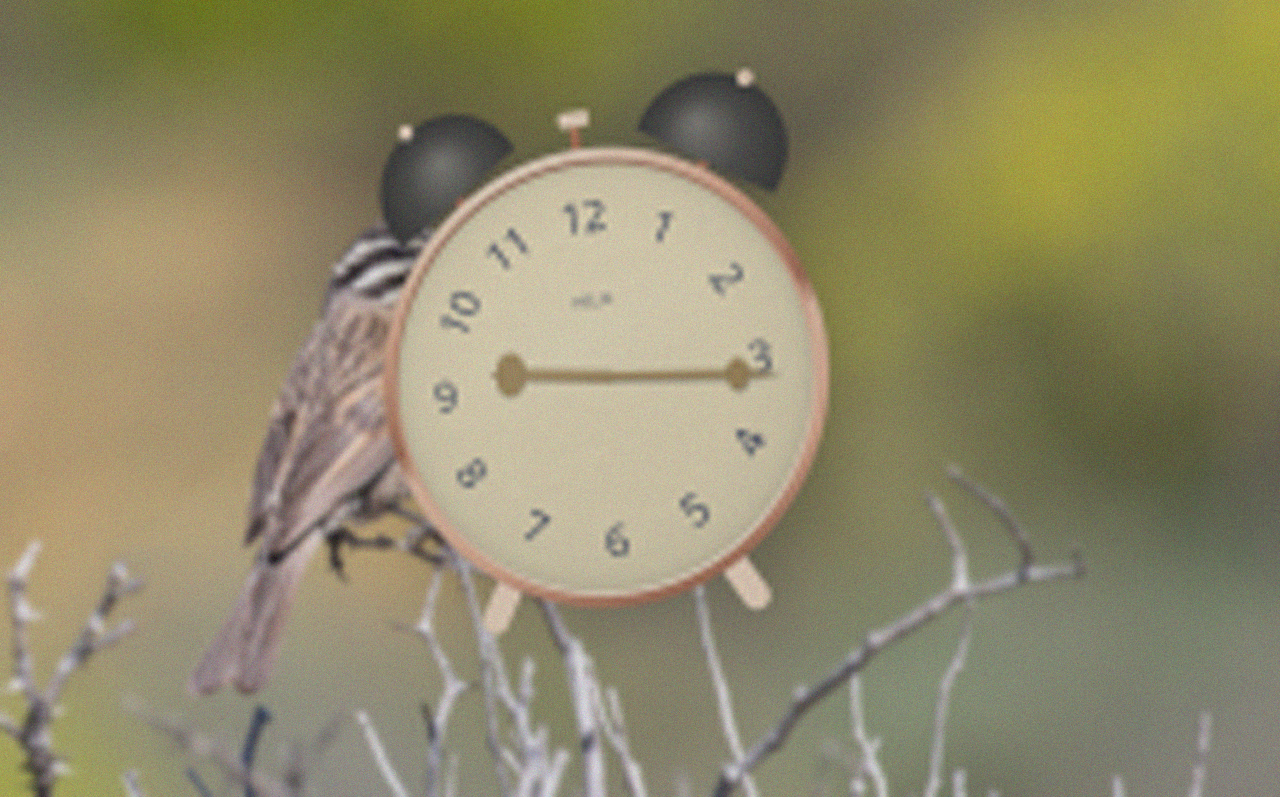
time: 9:16
